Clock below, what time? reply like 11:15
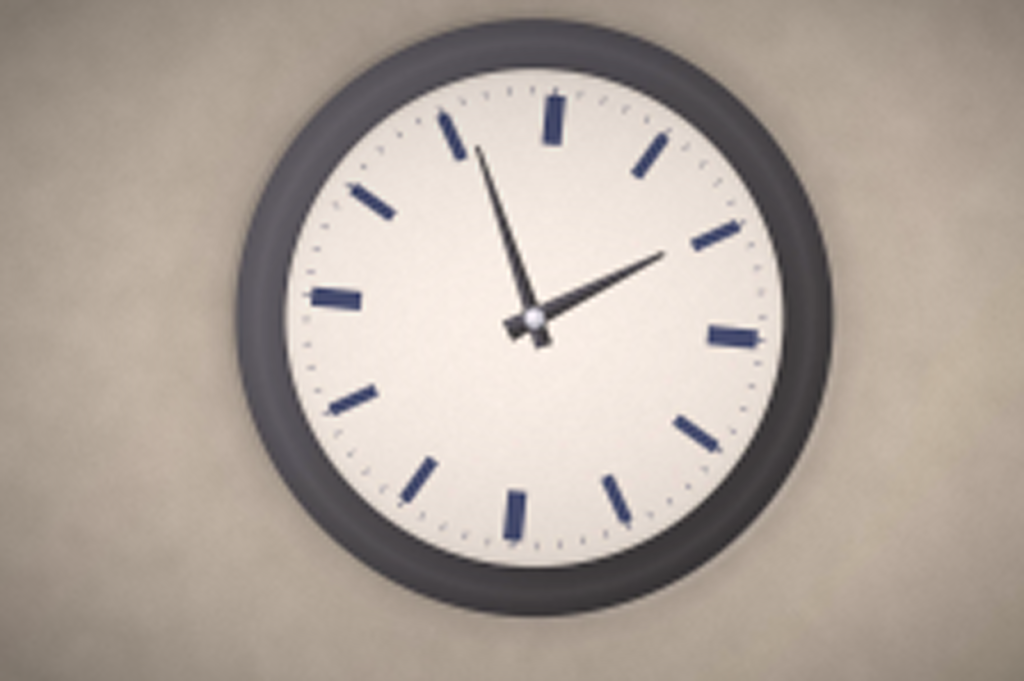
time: 1:56
